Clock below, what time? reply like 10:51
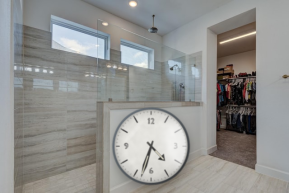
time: 4:33
